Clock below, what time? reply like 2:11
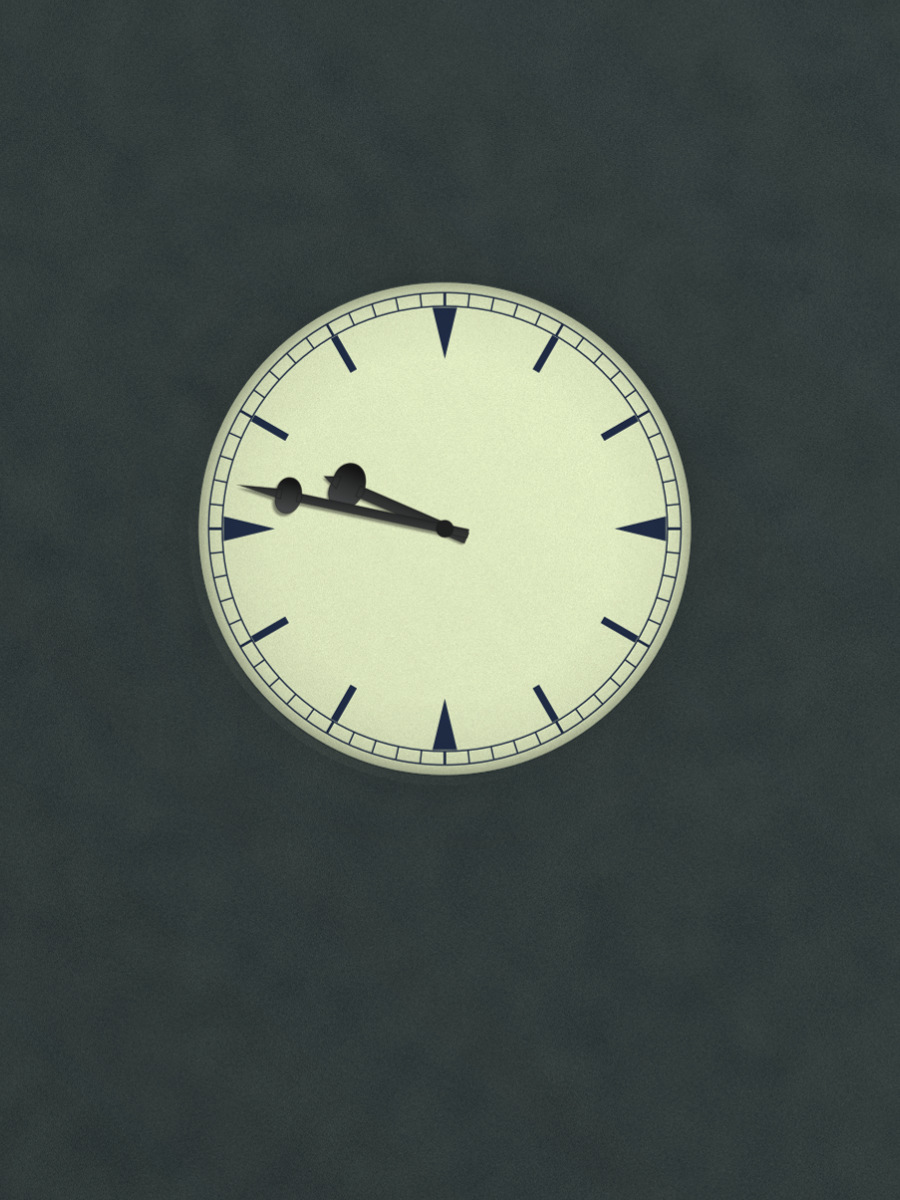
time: 9:47
